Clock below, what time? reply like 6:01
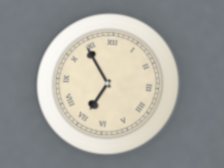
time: 6:54
